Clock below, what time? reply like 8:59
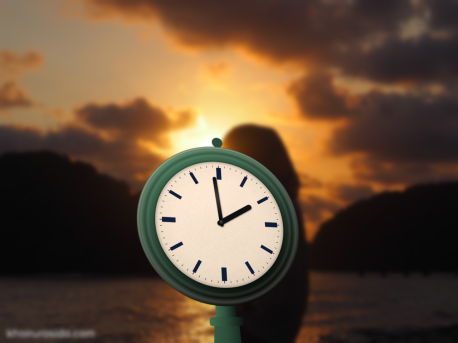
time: 1:59
